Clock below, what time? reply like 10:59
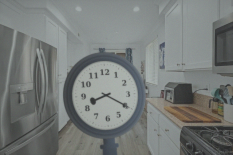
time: 8:20
